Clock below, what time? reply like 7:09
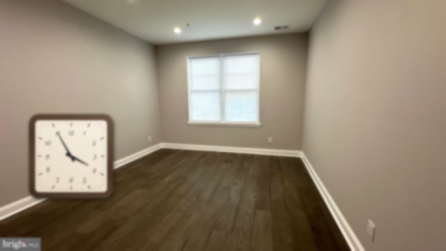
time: 3:55
